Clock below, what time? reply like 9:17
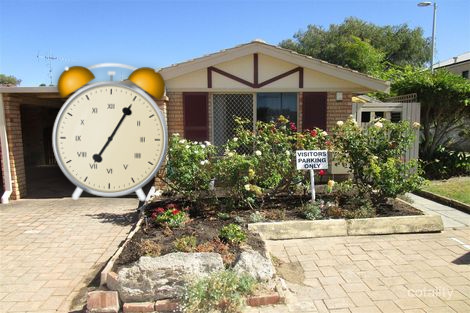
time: 7:05
